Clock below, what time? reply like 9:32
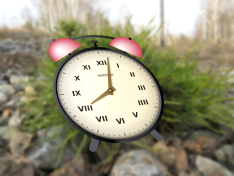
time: 8:02
